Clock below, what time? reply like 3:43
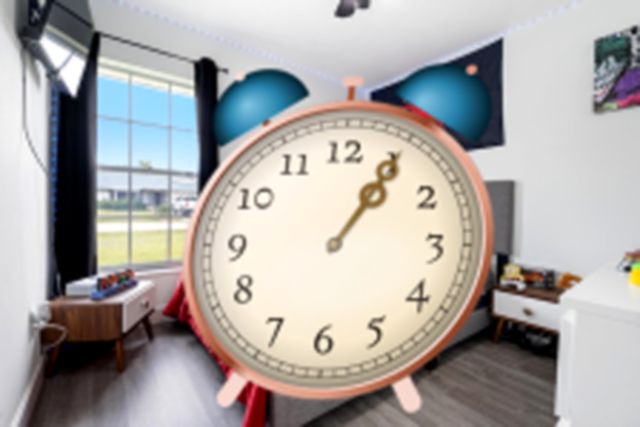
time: 1:05
